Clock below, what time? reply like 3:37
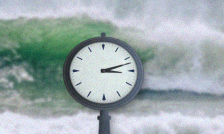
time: 3:12
